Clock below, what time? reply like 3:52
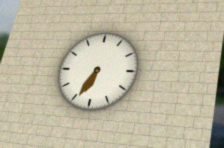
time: 6:34
